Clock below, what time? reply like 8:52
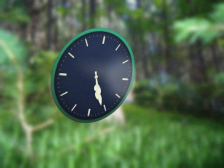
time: 5:26
